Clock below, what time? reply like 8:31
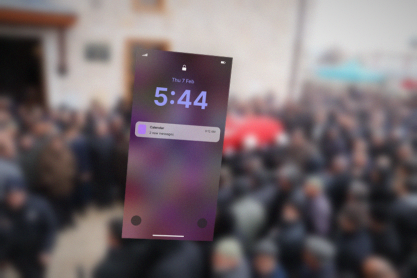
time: 5:44
